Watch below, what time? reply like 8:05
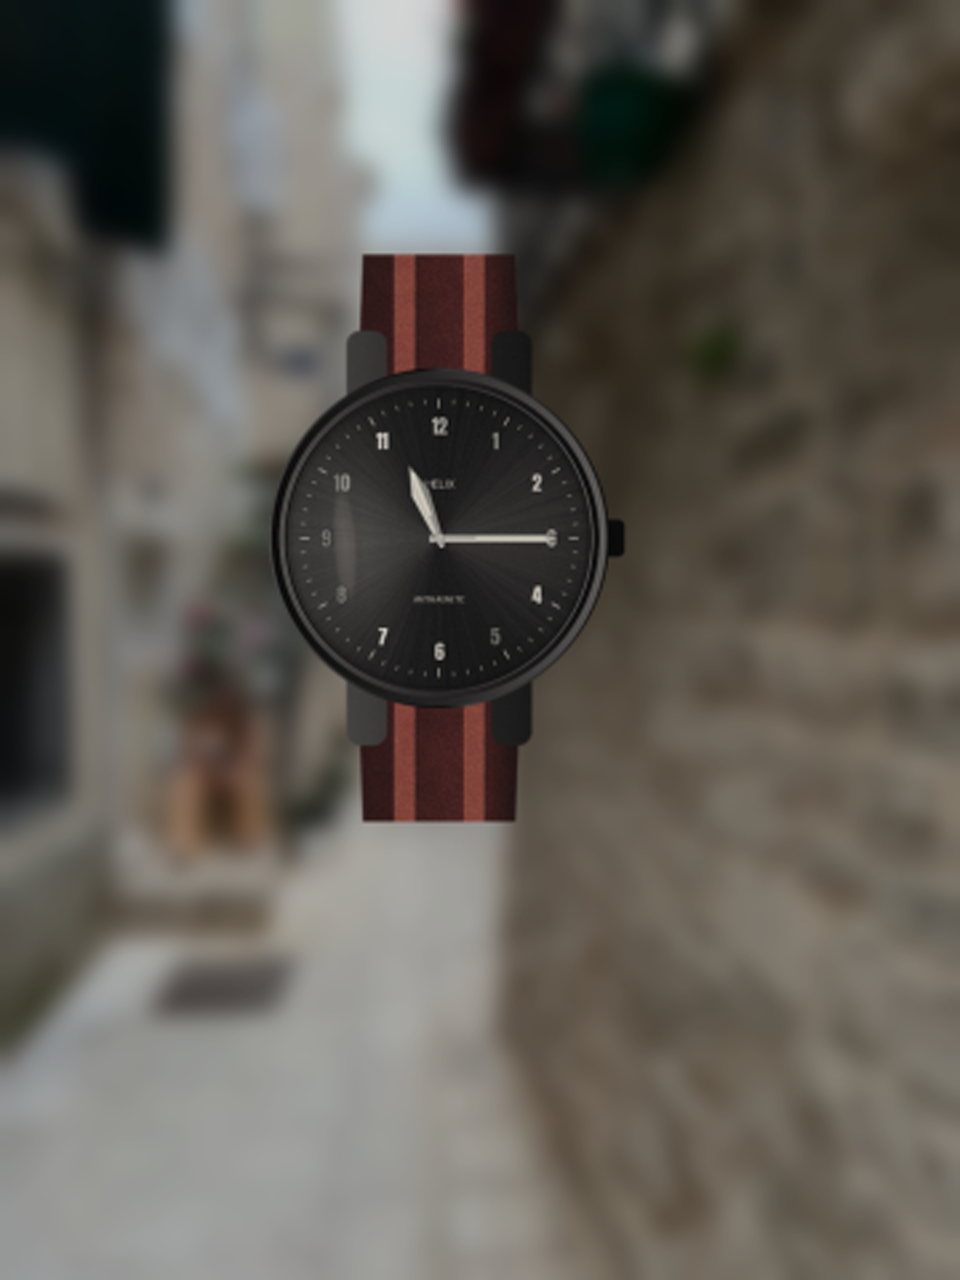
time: 11:15
